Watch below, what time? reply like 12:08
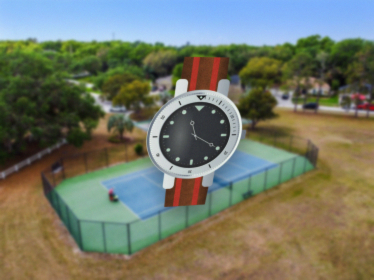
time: 11:20
